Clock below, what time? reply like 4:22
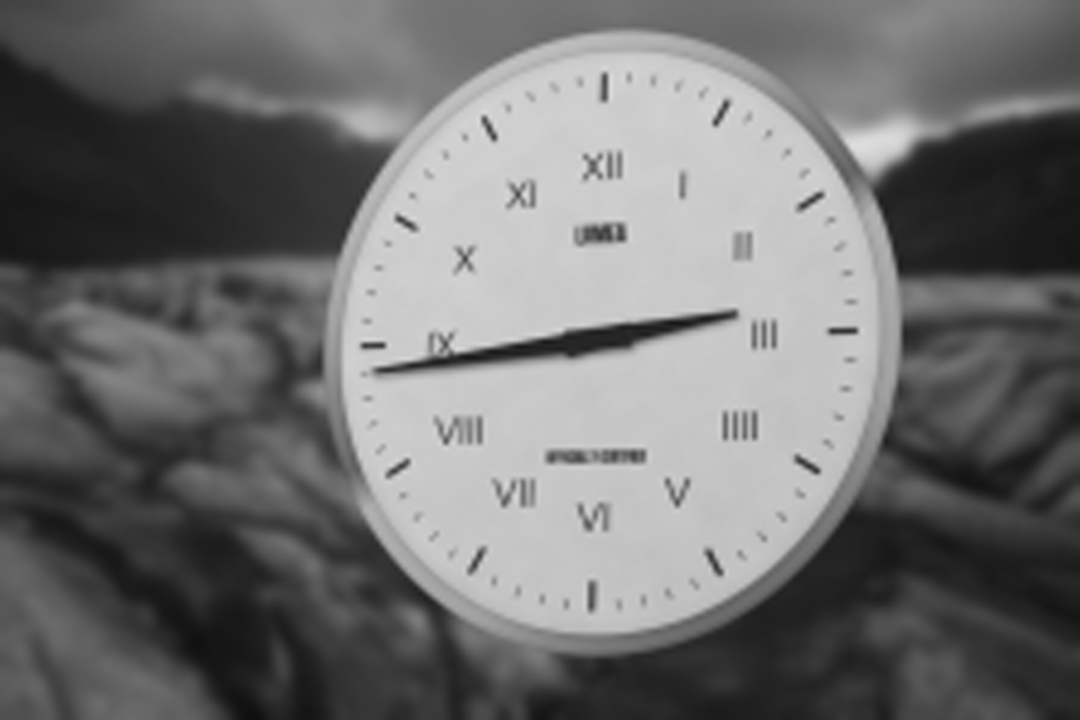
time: 2:44
